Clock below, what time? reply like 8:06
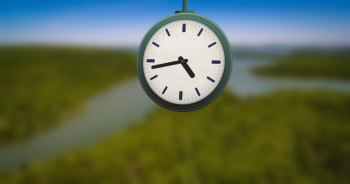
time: 4:43
